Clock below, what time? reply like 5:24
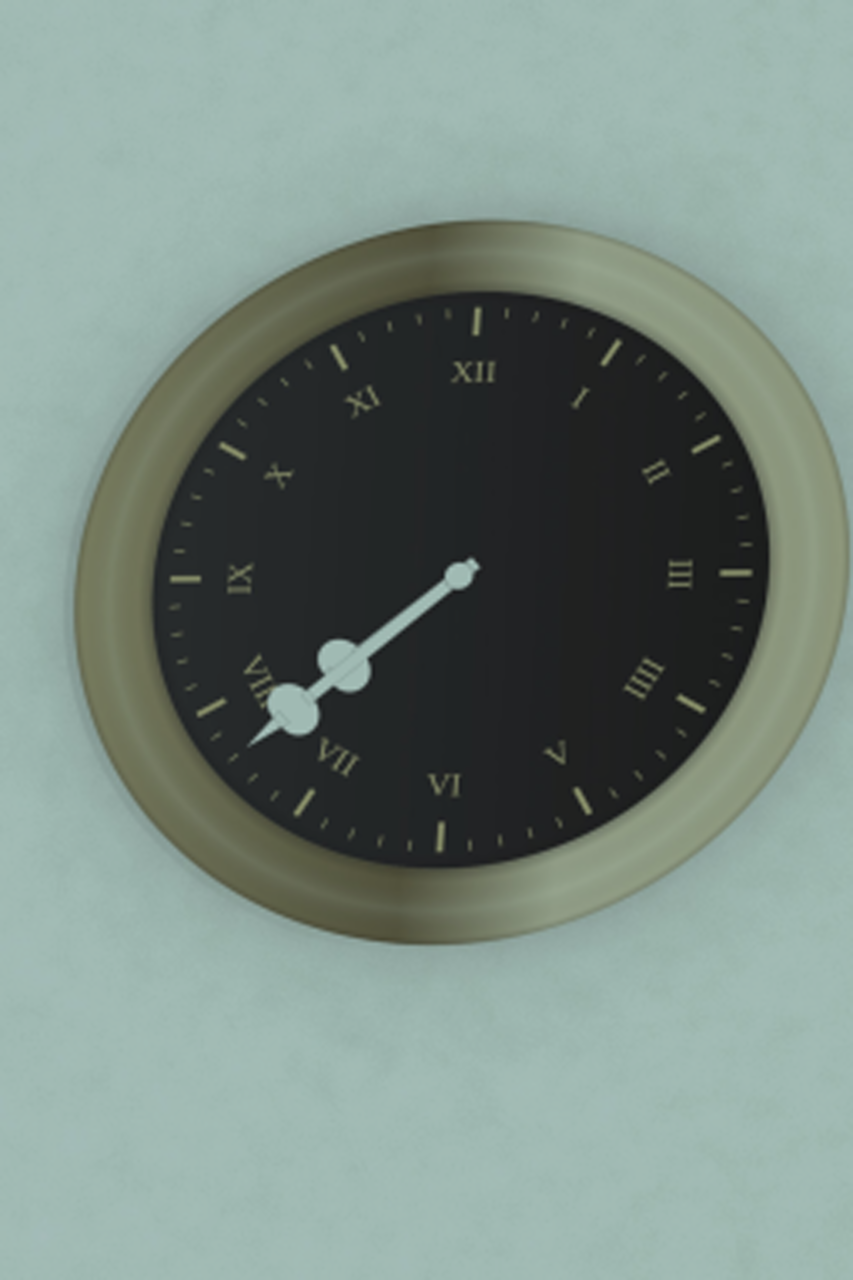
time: 7:38
